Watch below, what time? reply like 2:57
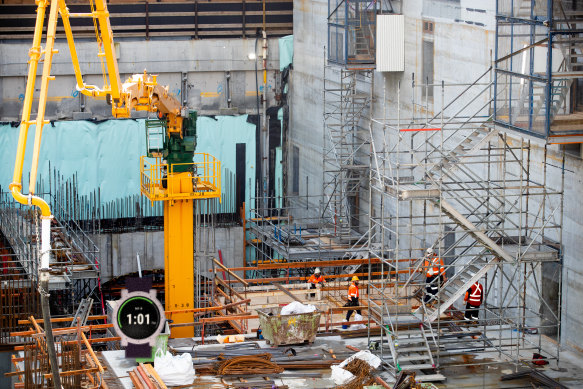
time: 1:01
